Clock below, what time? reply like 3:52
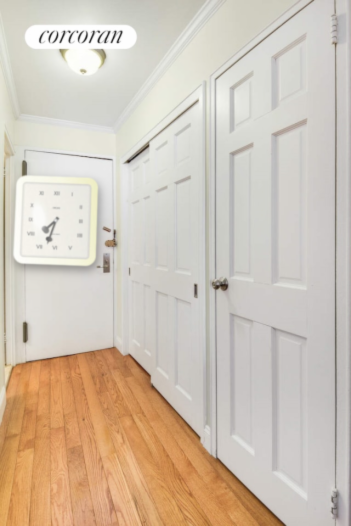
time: 7:33
